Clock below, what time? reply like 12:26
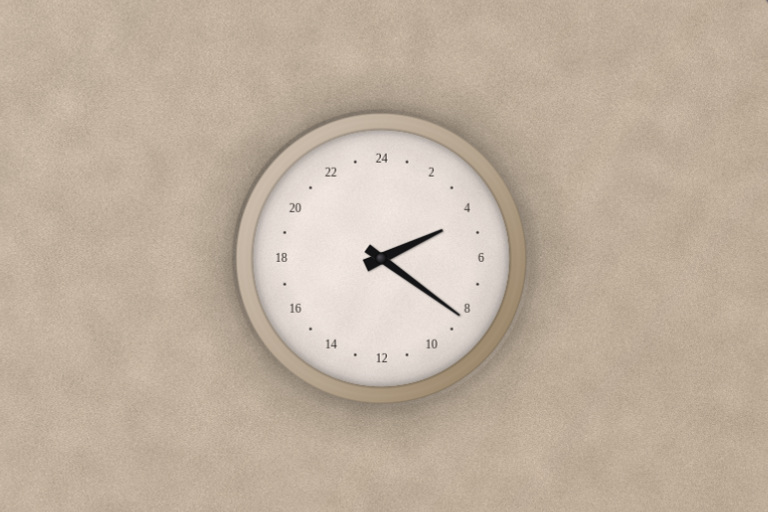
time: 4:21
